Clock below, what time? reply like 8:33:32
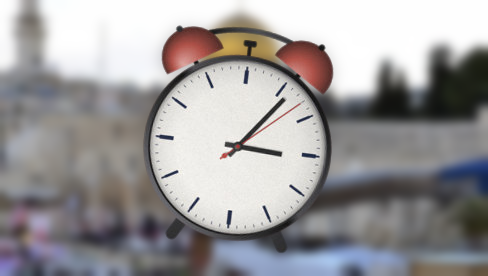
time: 3:06:08
